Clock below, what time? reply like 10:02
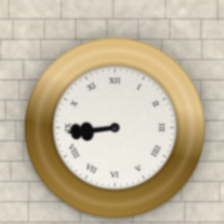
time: 8:44
